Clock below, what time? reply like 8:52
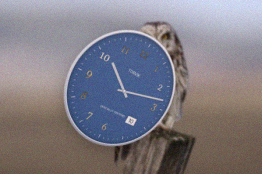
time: 10:13
